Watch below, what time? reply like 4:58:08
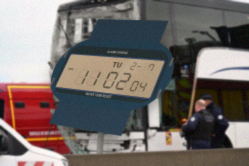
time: 11:02:04
